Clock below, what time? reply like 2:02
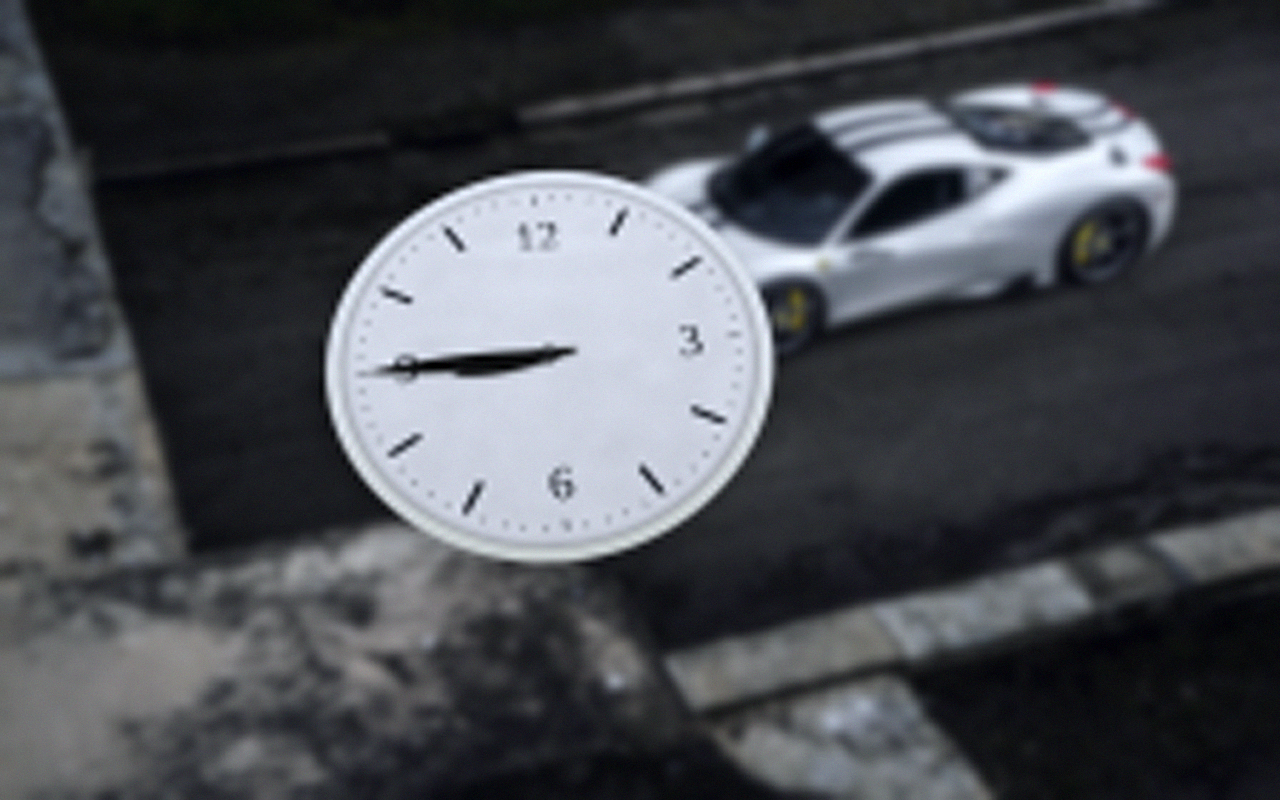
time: 8:45
